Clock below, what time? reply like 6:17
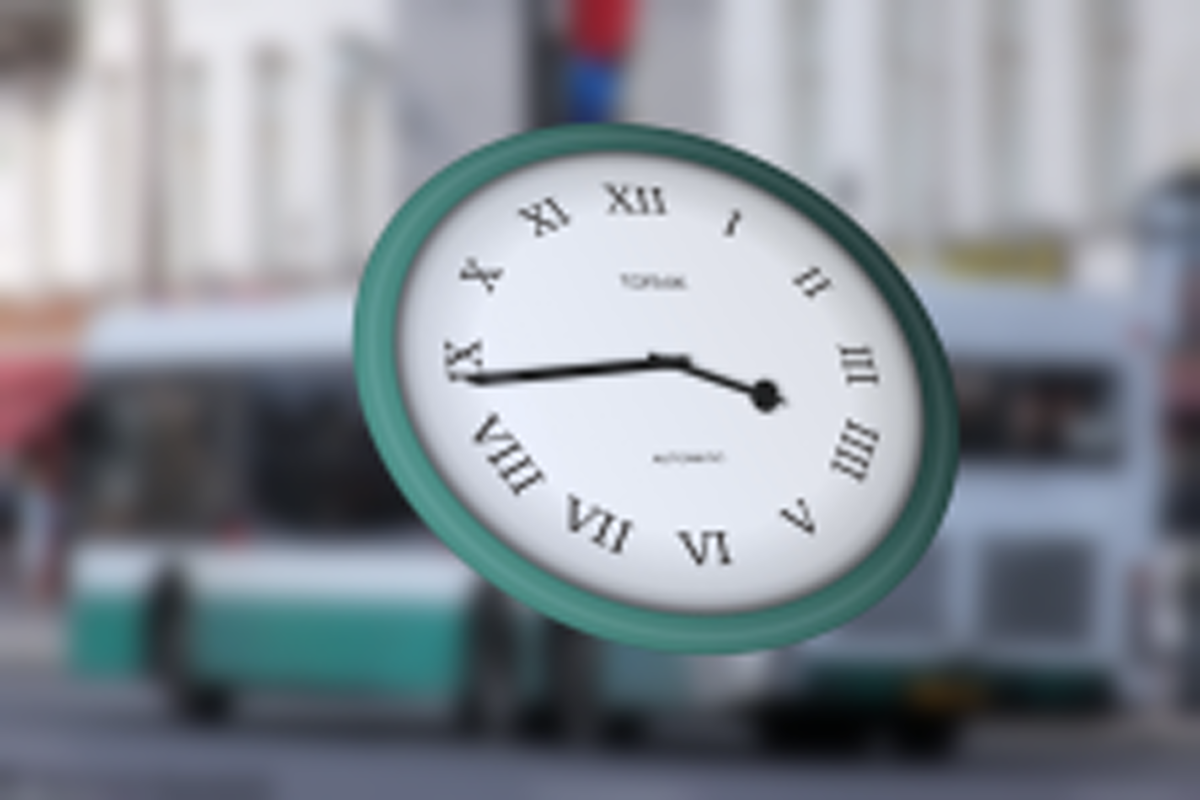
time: 3:44
